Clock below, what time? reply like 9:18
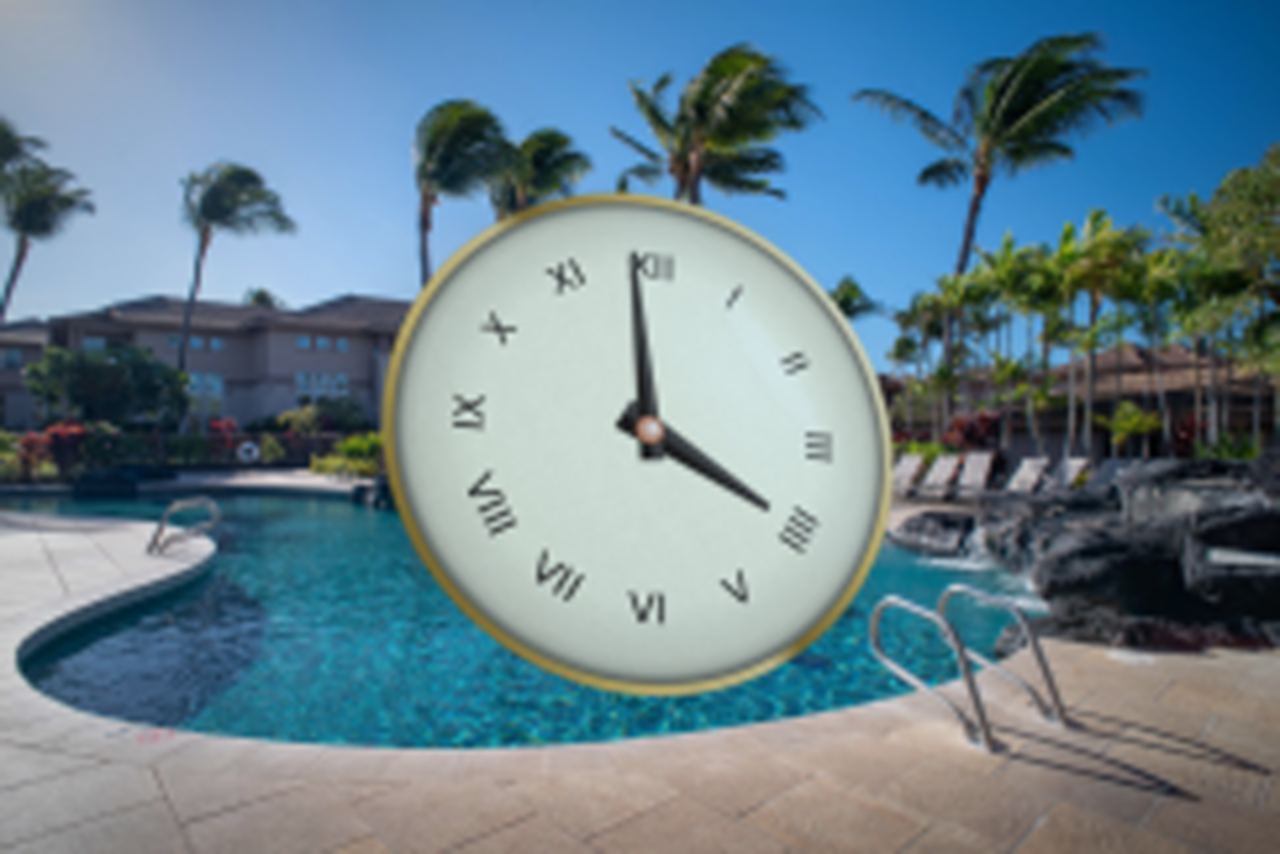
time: 3:59
